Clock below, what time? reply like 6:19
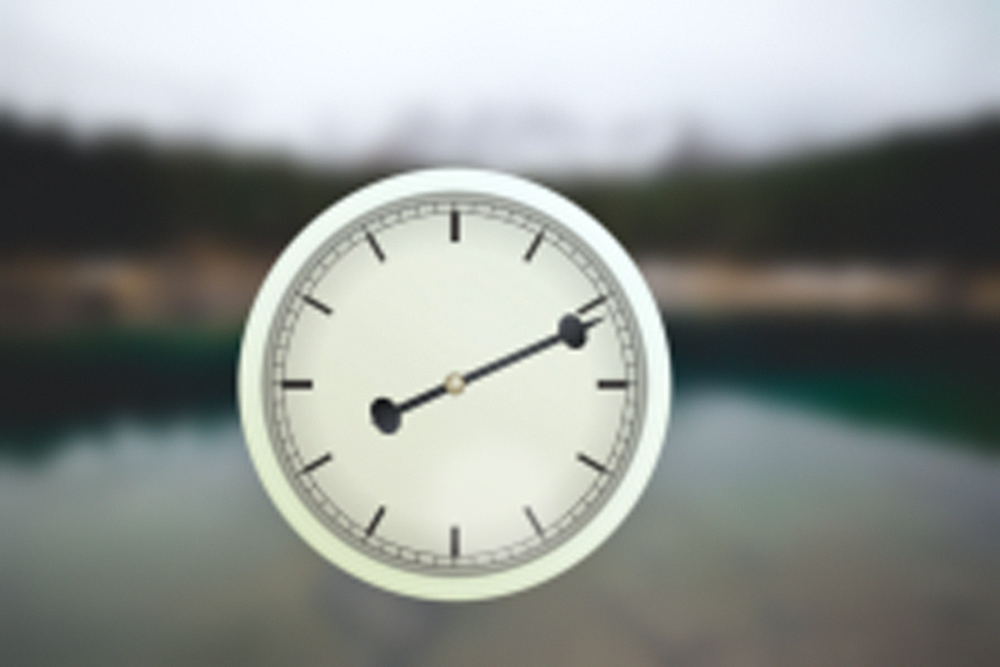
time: 8:11
